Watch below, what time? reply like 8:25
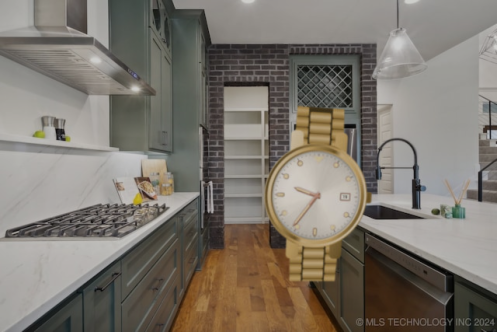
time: 9:36
